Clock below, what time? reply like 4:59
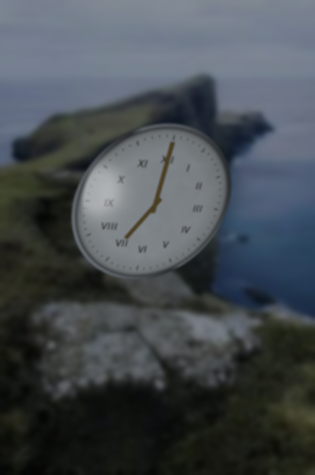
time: 7:00
